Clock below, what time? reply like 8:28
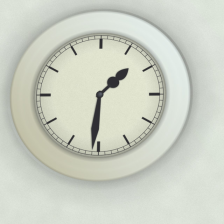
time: 1:31
